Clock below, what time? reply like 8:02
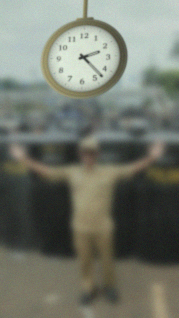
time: 2:23
